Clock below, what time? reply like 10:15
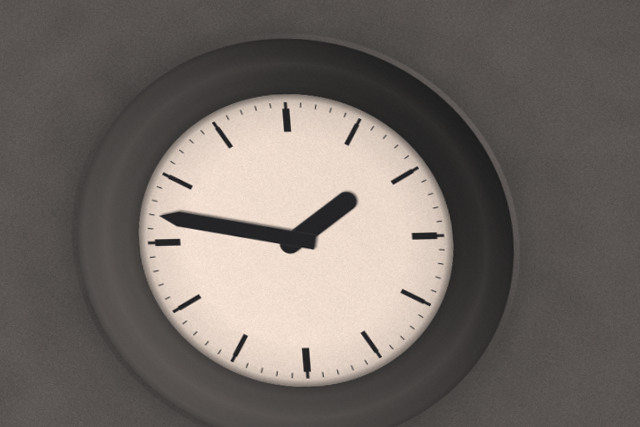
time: 1:47
